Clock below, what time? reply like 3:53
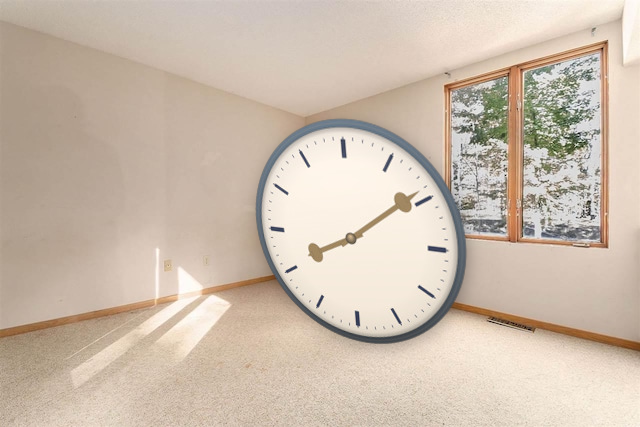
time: 8:09
